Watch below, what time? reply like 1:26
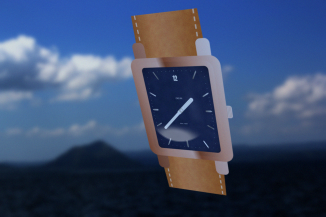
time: 1:38
